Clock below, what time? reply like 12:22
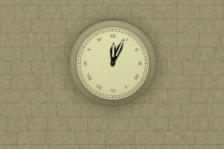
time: 12:04
